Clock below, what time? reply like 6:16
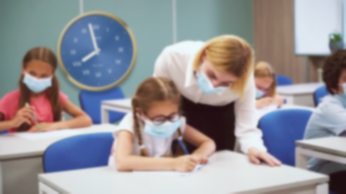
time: 7:58
